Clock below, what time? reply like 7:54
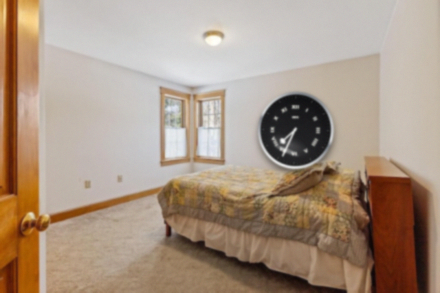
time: 7:34
